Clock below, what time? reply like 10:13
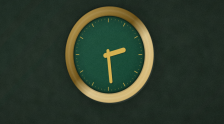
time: 2:29
